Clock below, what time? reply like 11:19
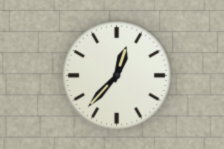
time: 12:37
